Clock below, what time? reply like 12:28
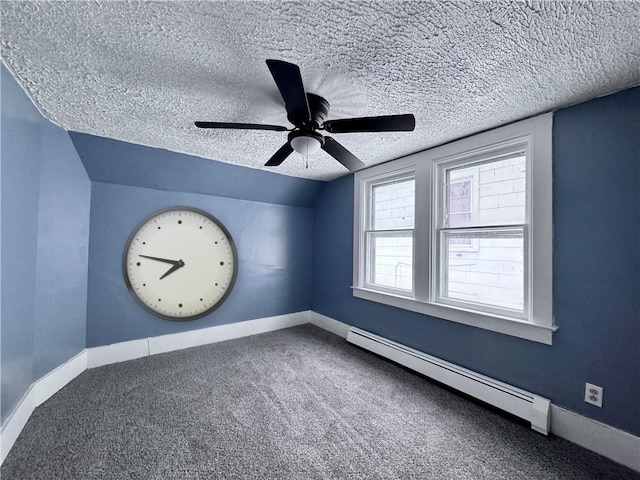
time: 7:47
